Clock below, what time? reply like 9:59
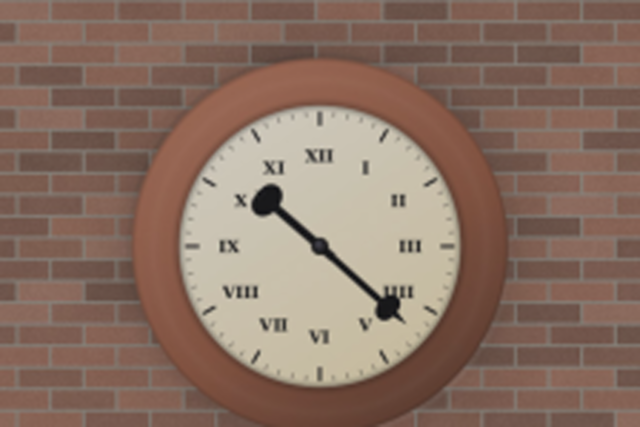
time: 10:22
